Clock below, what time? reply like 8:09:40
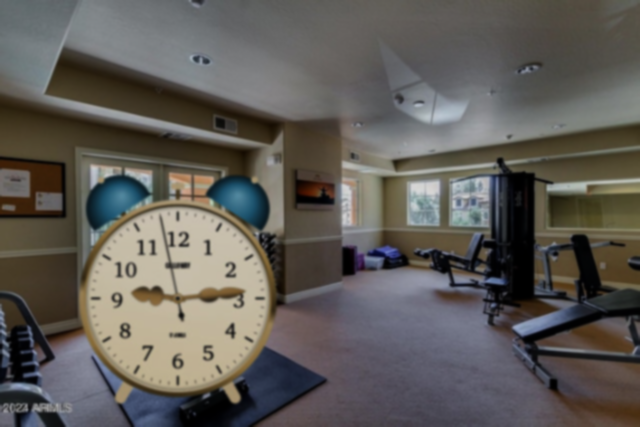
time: 9:13:58
